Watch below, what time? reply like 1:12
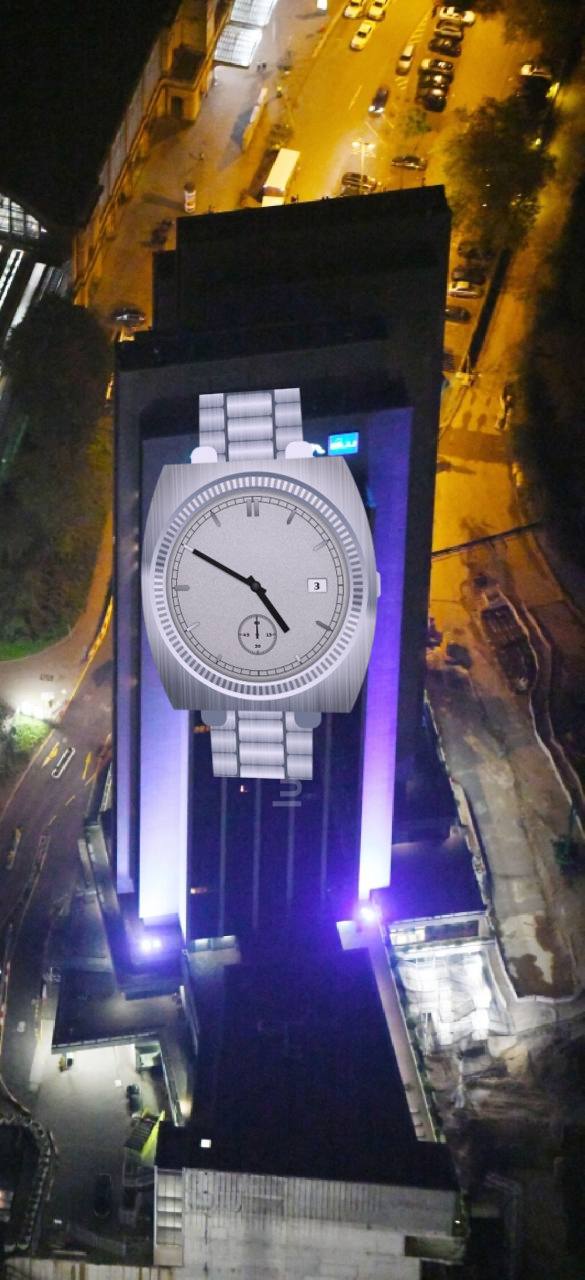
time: 4:50
